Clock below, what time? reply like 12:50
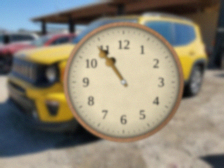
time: 10:54
